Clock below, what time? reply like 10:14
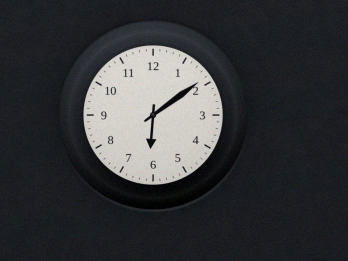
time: 6:09
